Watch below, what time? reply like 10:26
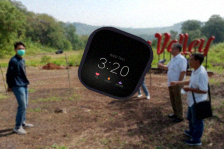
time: 3:20
